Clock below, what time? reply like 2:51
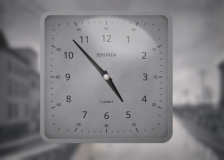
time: 4:53
